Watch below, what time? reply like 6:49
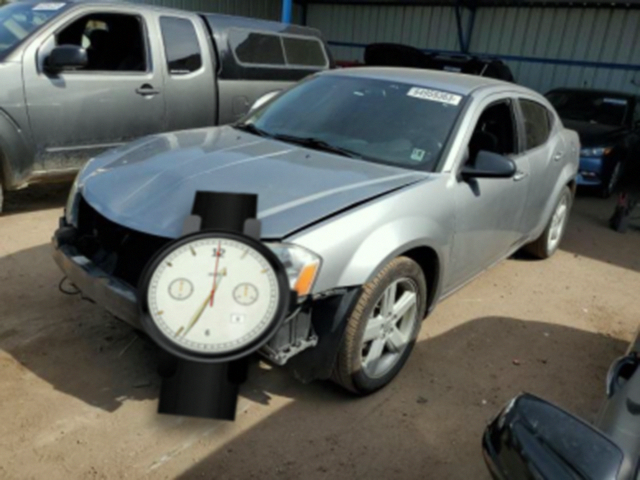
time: 12:34
